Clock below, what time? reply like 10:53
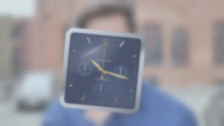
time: 10:17
